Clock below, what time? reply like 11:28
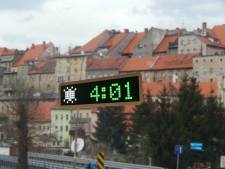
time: 4:01
